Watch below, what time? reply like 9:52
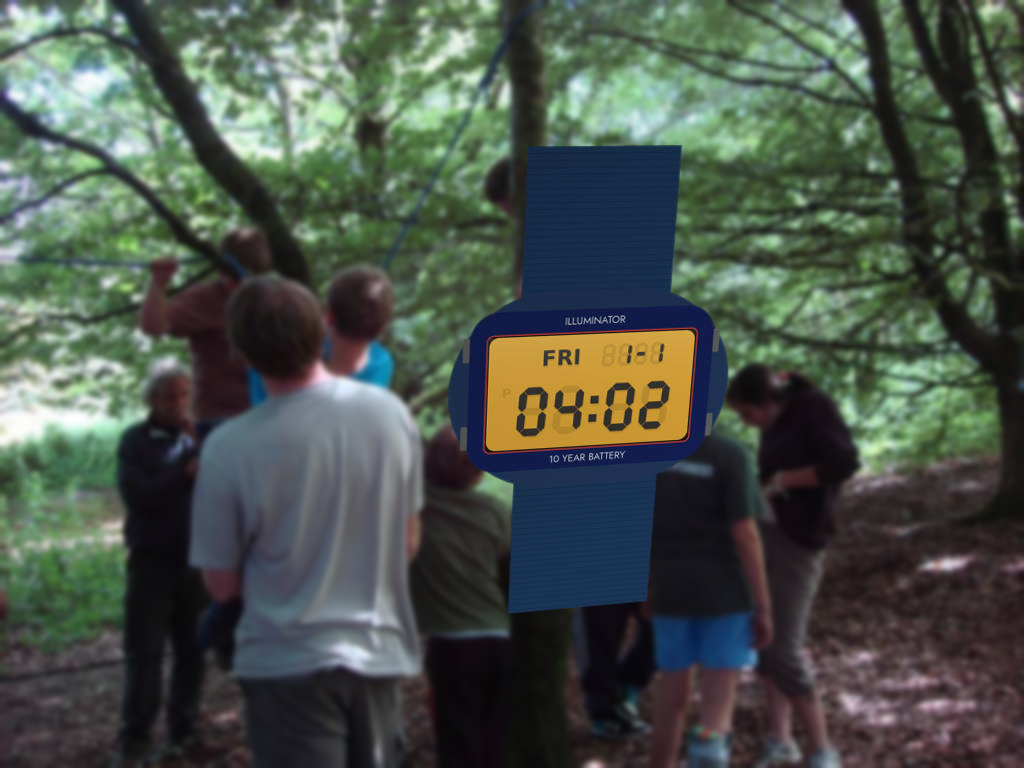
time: 4:02
